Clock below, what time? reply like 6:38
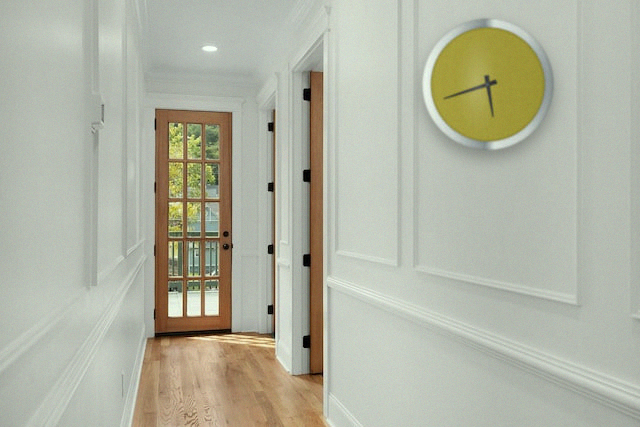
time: 5:42
